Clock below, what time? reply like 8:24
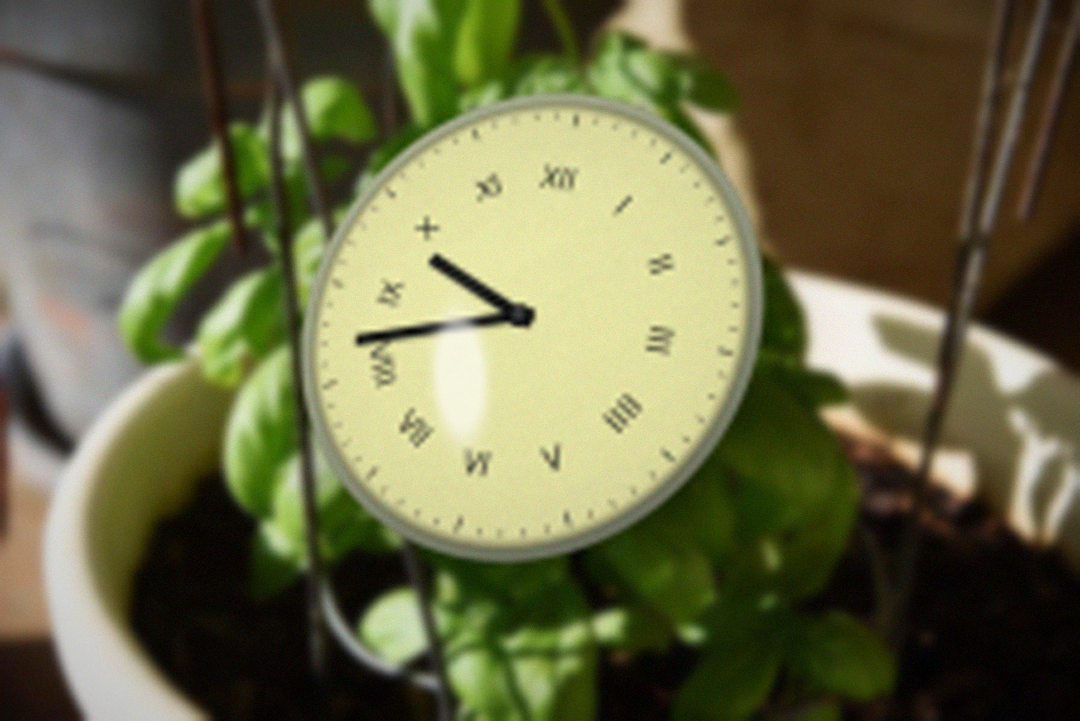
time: 9:42
